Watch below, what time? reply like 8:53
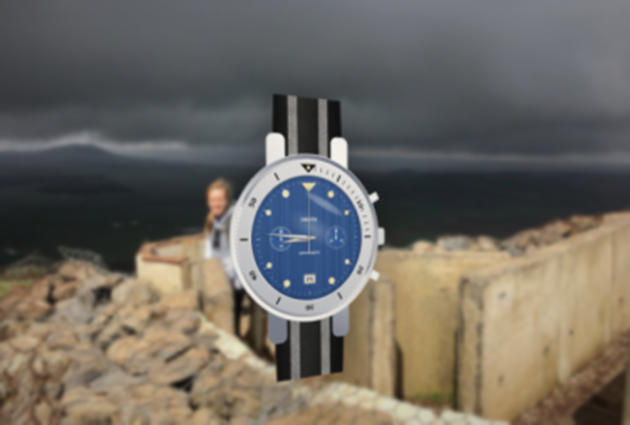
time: 8:46
